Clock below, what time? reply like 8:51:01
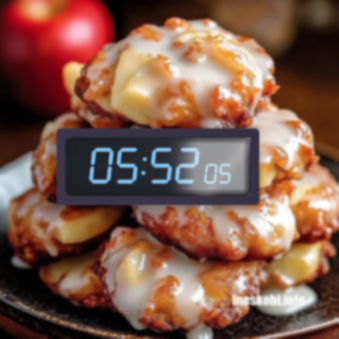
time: 5:52:05
